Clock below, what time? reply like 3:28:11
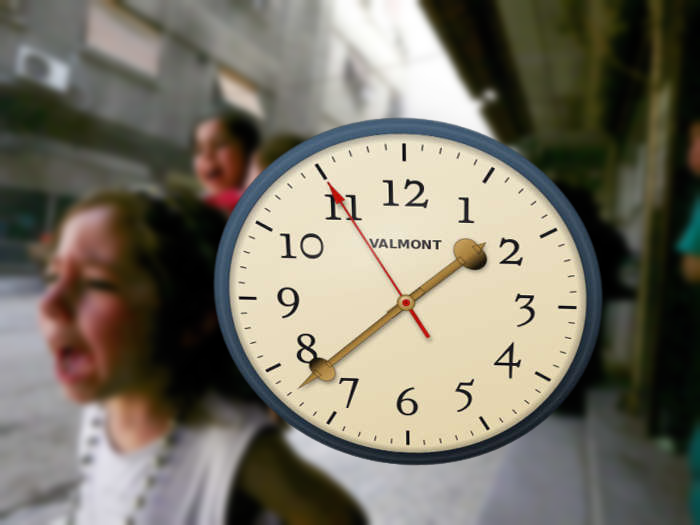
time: 1:37:55
